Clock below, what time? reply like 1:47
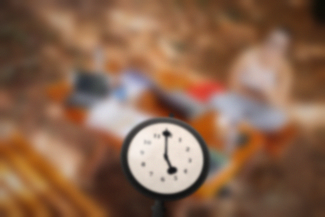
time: 4:59
